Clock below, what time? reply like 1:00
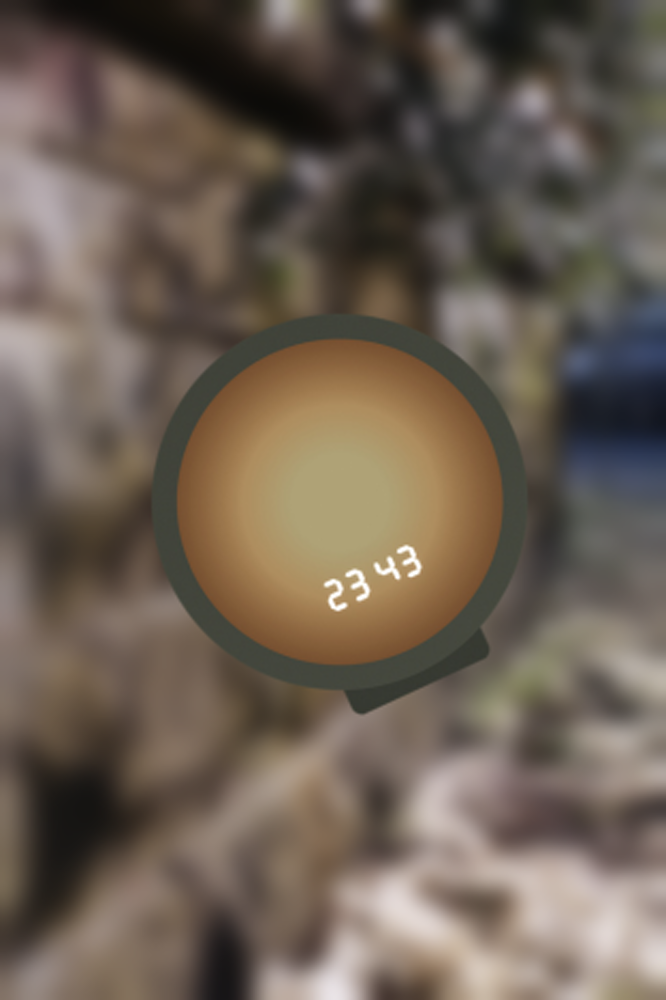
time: 23:43
